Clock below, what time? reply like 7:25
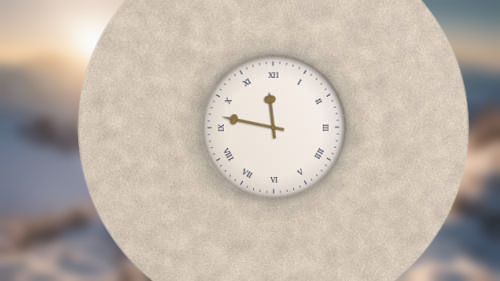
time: 11:47
